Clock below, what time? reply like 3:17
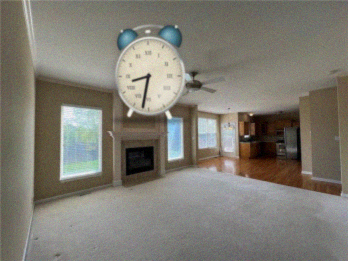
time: 8:32
